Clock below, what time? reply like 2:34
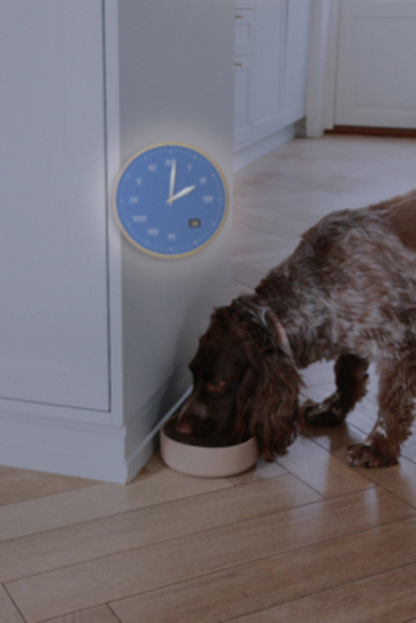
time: 2:01
